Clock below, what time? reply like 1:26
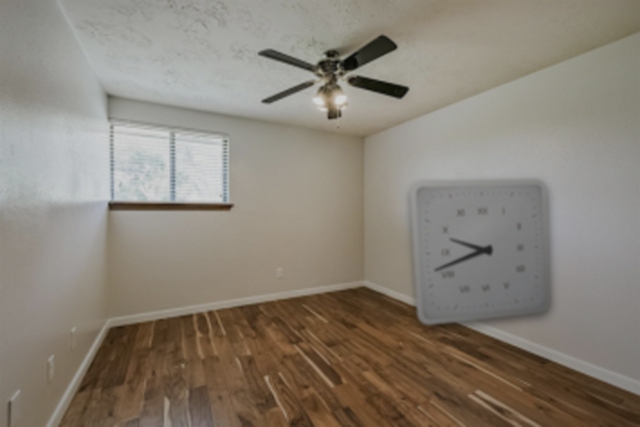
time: 9:42
